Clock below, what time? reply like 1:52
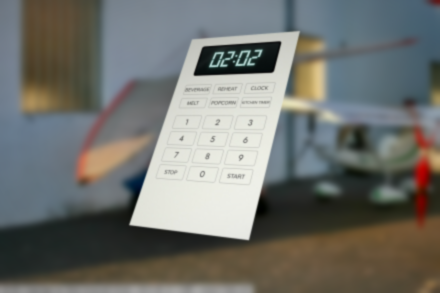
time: 2:02
